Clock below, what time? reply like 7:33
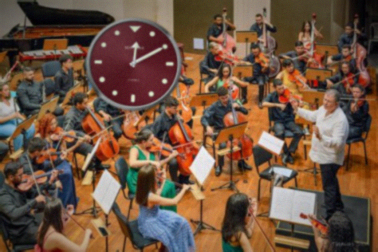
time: 12:10
